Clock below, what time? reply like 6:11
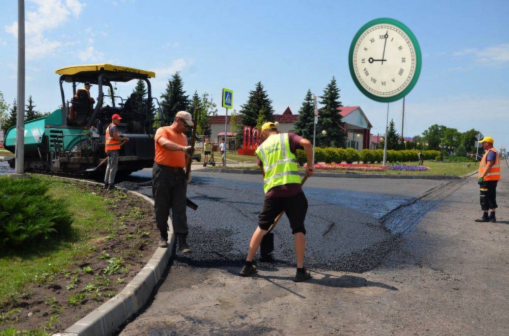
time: 9:02
